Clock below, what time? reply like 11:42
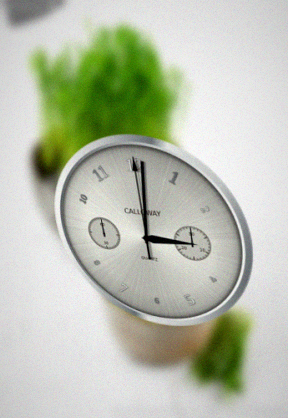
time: 3:01
